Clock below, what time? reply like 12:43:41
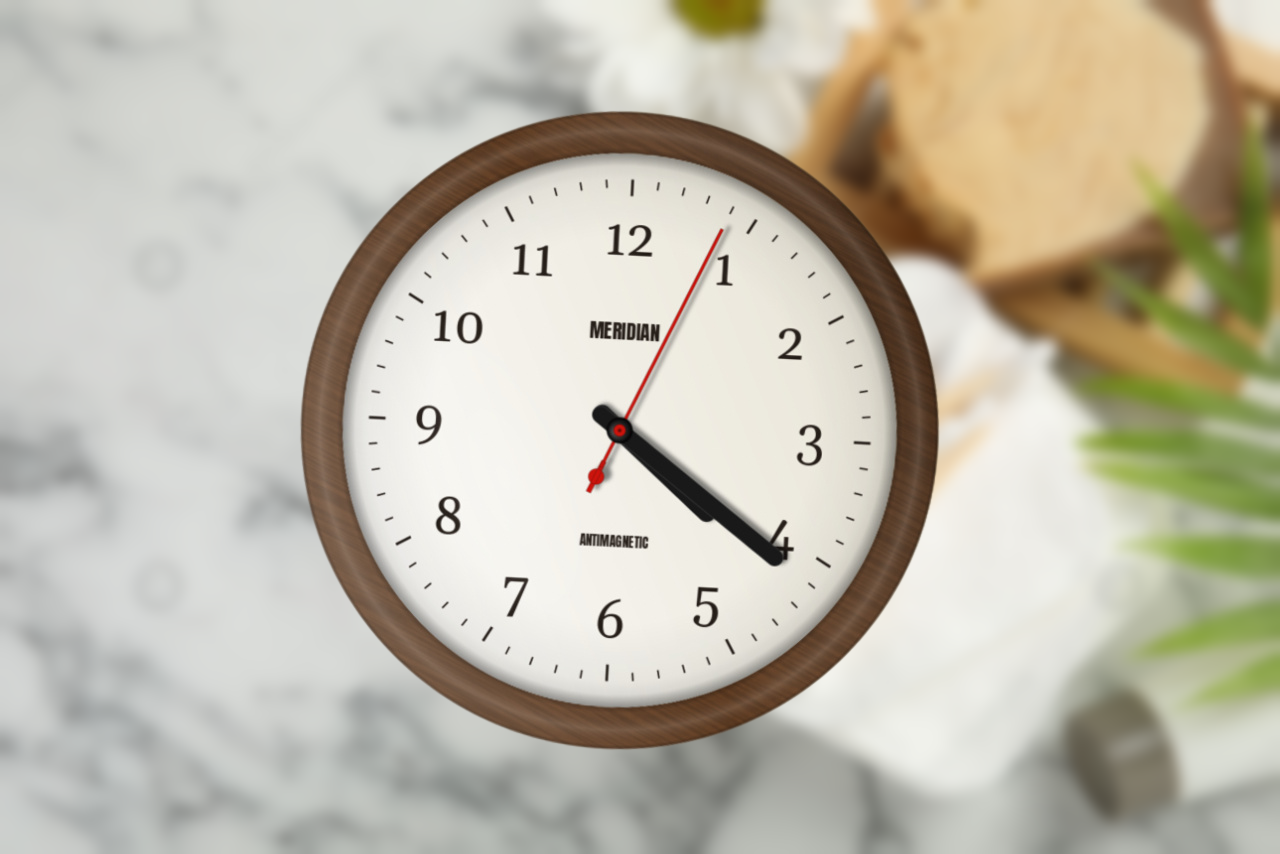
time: 4:21:04
